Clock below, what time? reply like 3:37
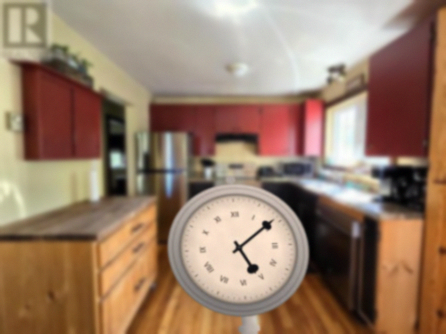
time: 5:09
